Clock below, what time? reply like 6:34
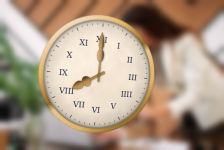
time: 8:00
